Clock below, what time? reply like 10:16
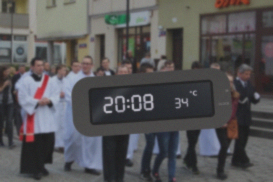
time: 20:08
